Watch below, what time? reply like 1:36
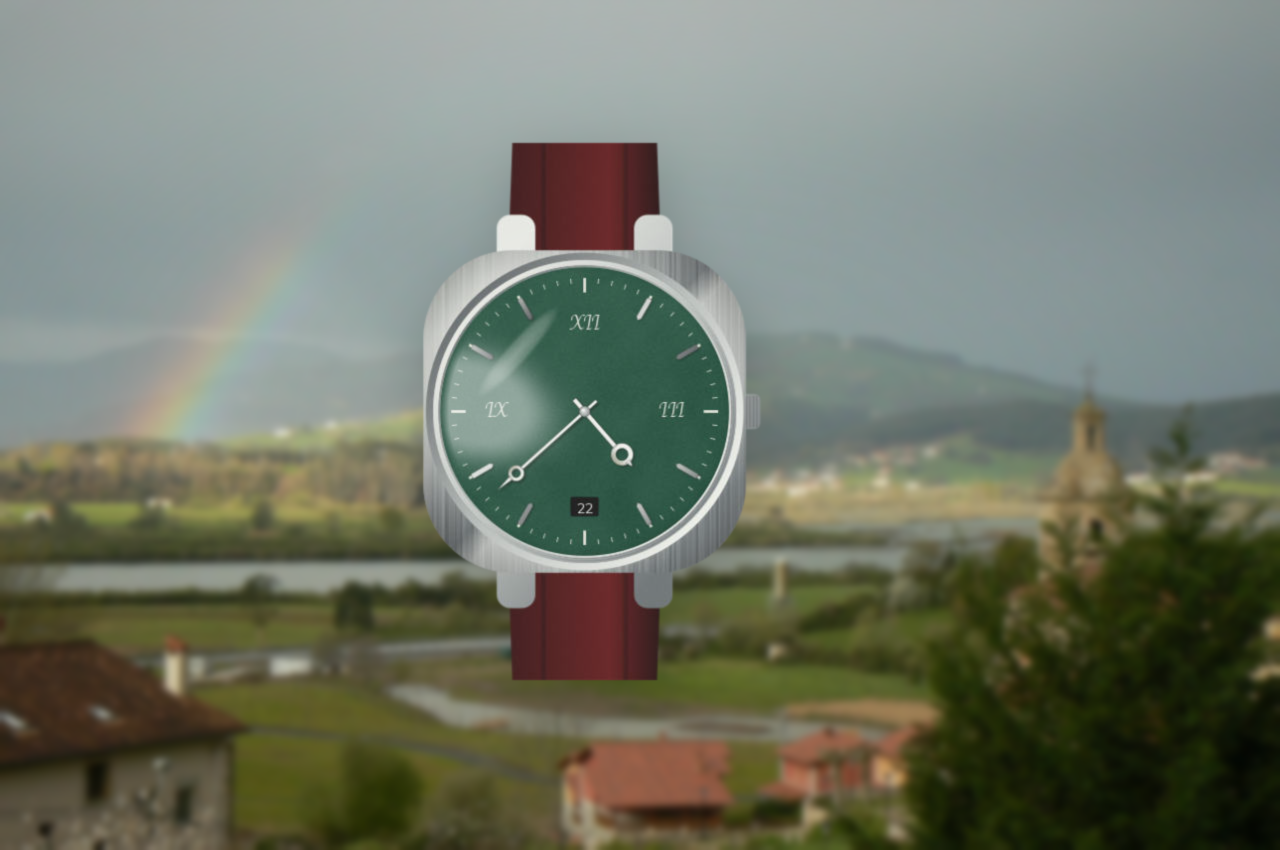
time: 4:38
